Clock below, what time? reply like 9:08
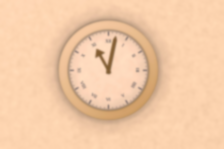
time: 11:02
